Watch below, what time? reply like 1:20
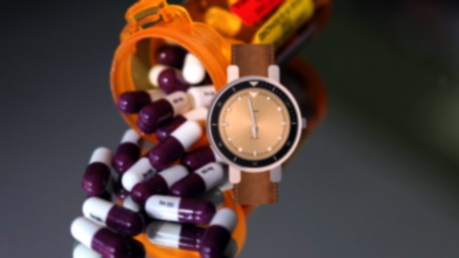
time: 5:58
